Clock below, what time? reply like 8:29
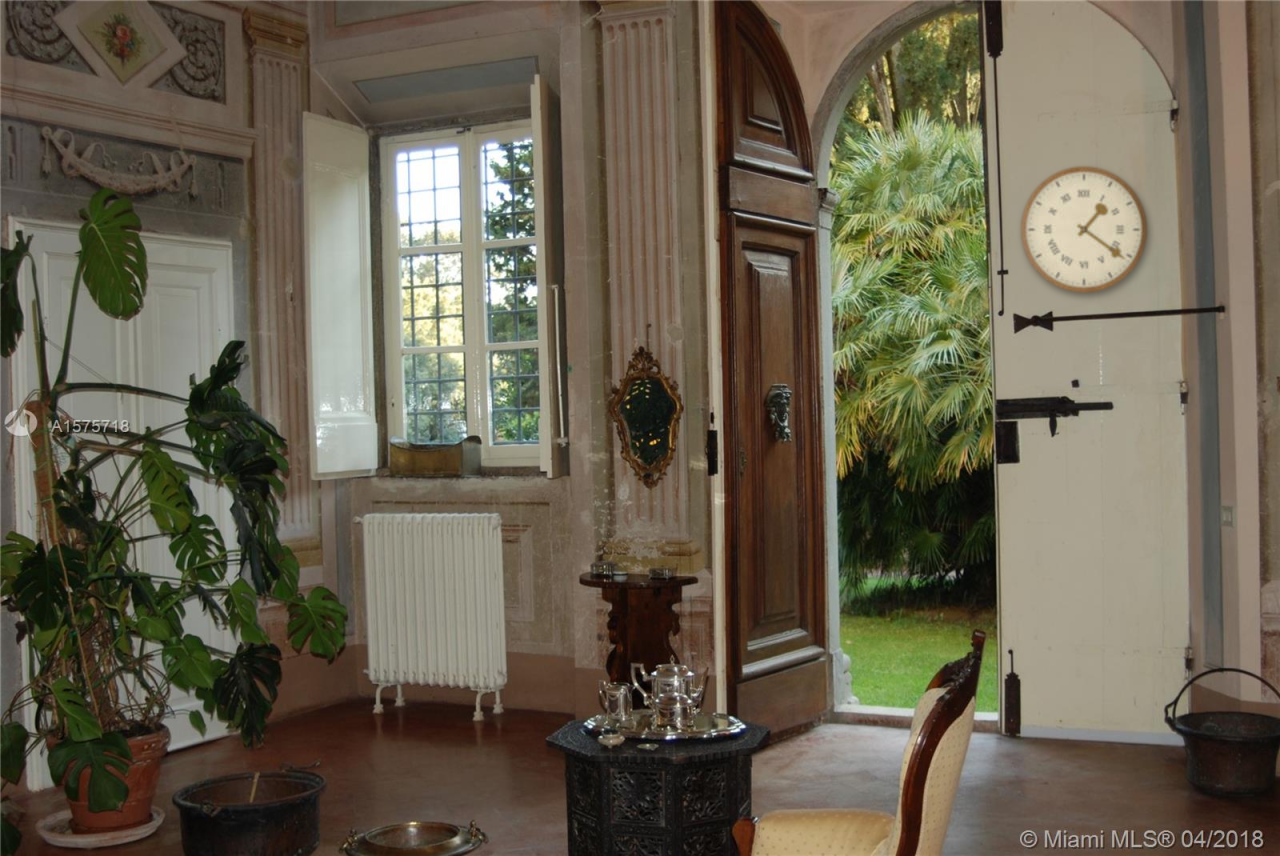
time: 1:21
